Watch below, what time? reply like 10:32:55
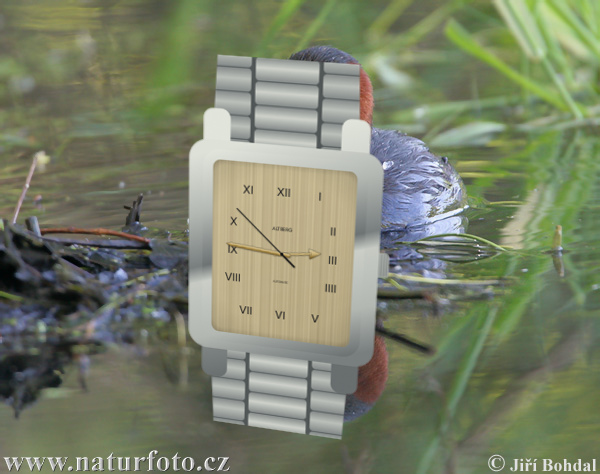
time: 2:45:52
